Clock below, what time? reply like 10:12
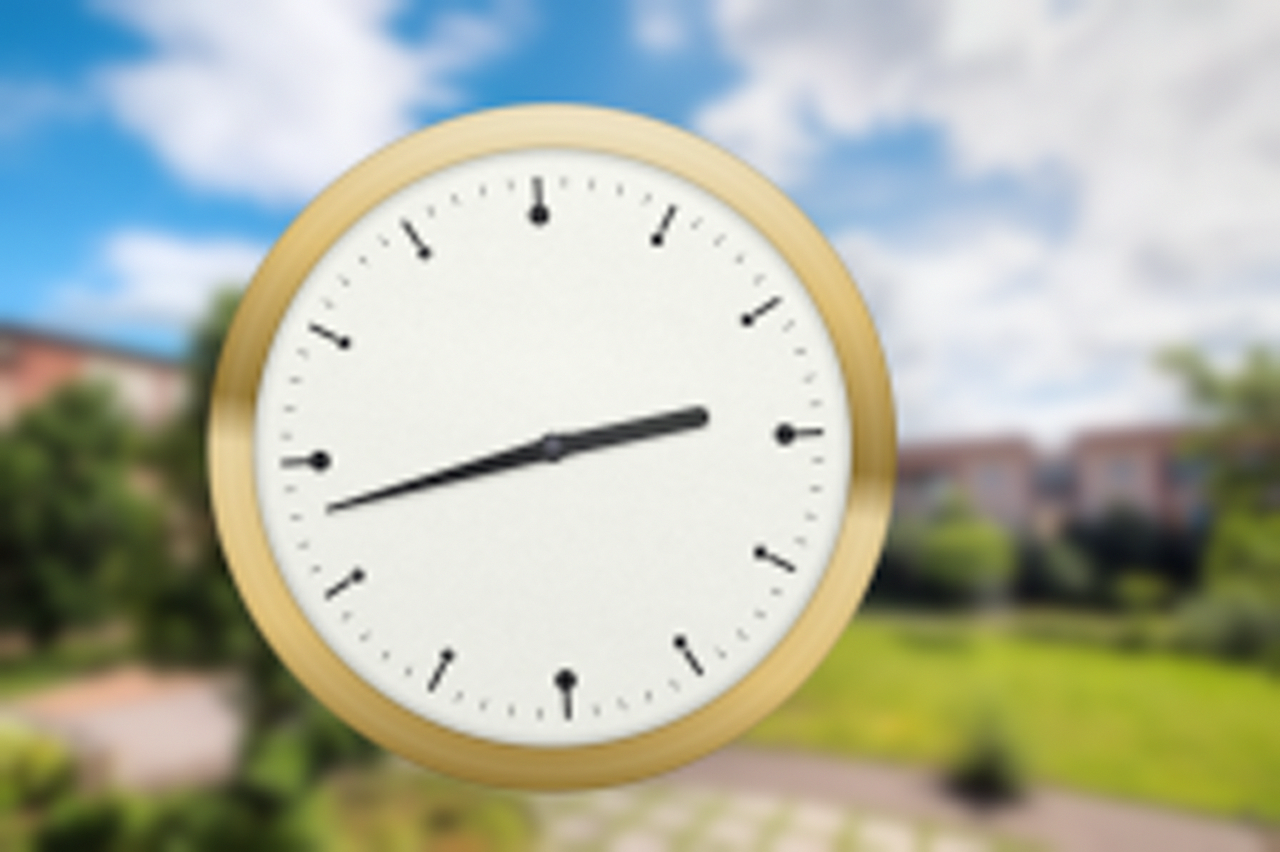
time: 2:43
